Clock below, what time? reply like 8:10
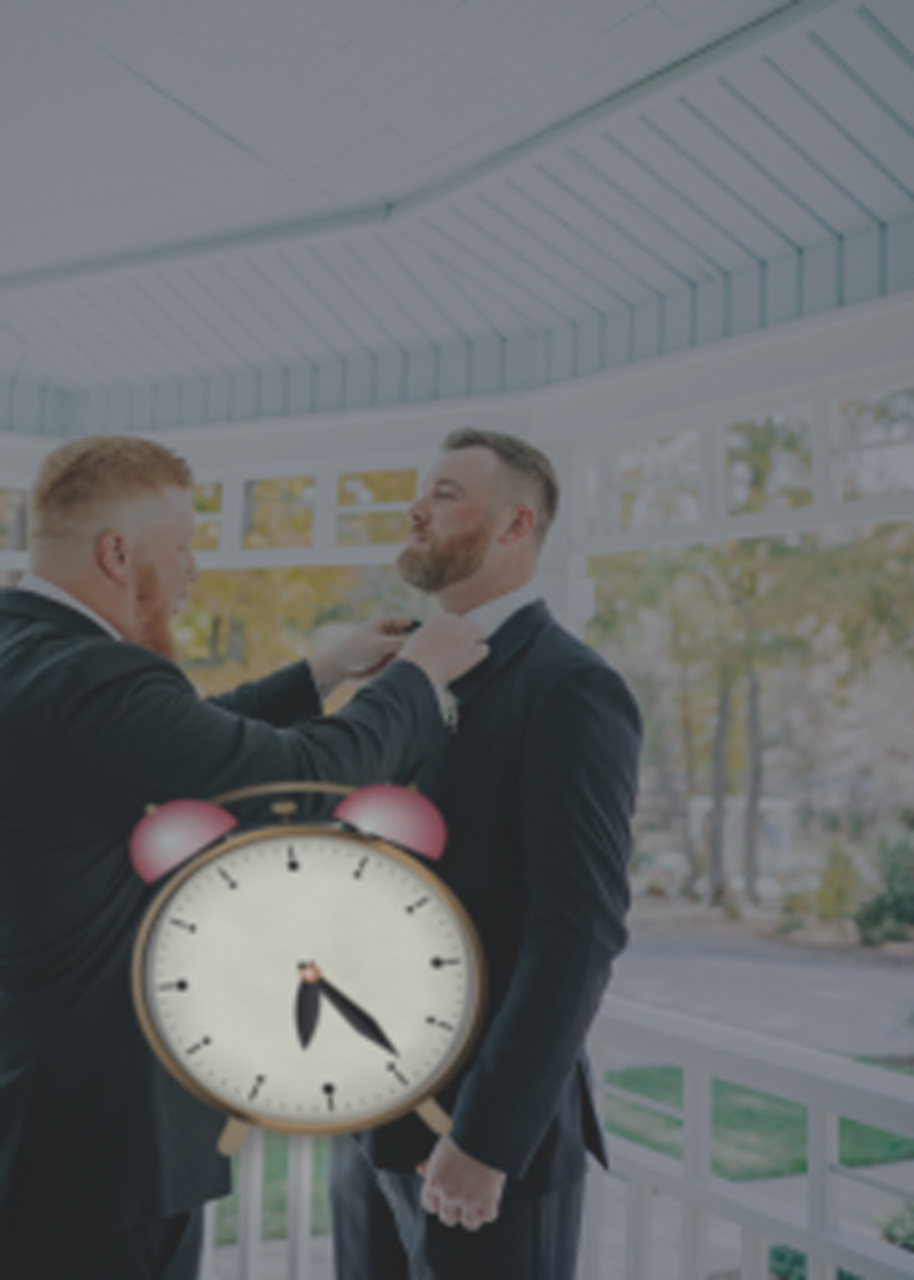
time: 6:24
